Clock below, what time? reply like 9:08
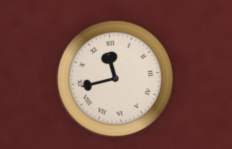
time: 11:44
